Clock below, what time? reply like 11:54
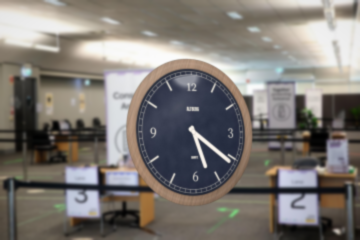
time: 5:21
